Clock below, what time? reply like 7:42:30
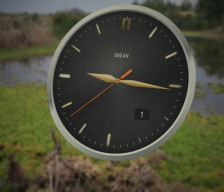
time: 9:15:38
